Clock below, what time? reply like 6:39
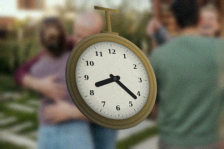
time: 8:22
